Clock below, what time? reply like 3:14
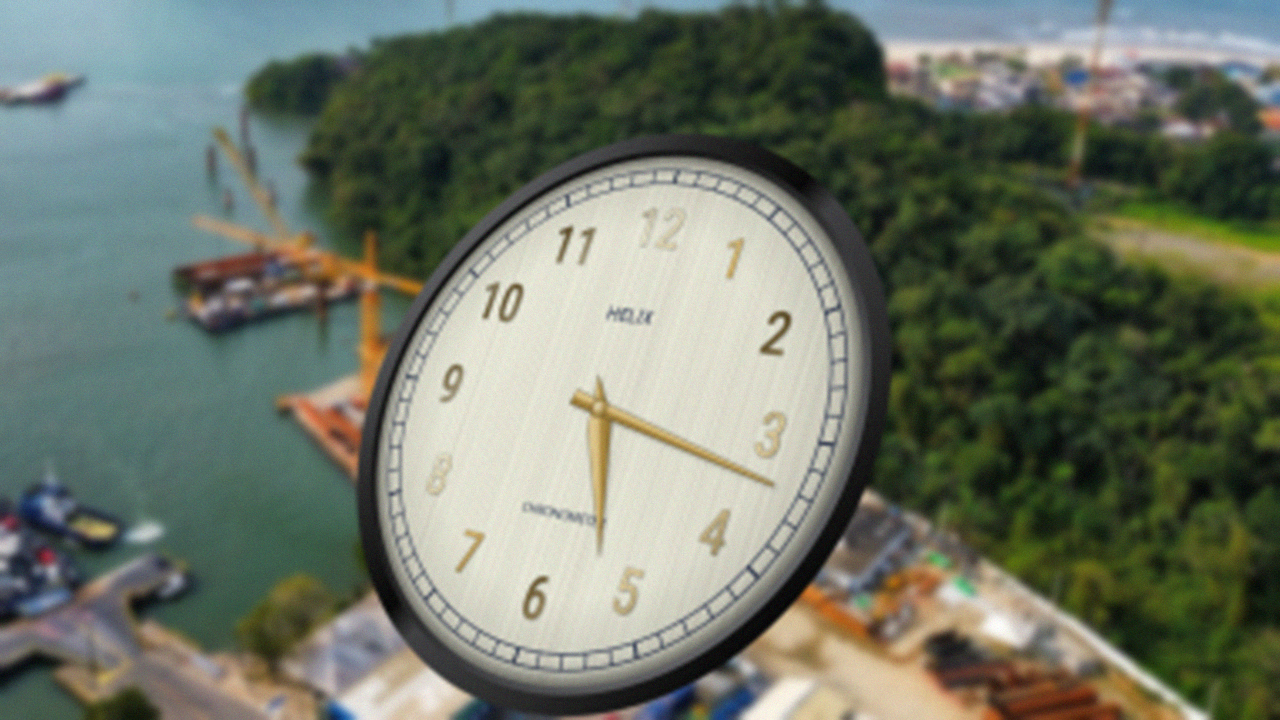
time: 5:17
